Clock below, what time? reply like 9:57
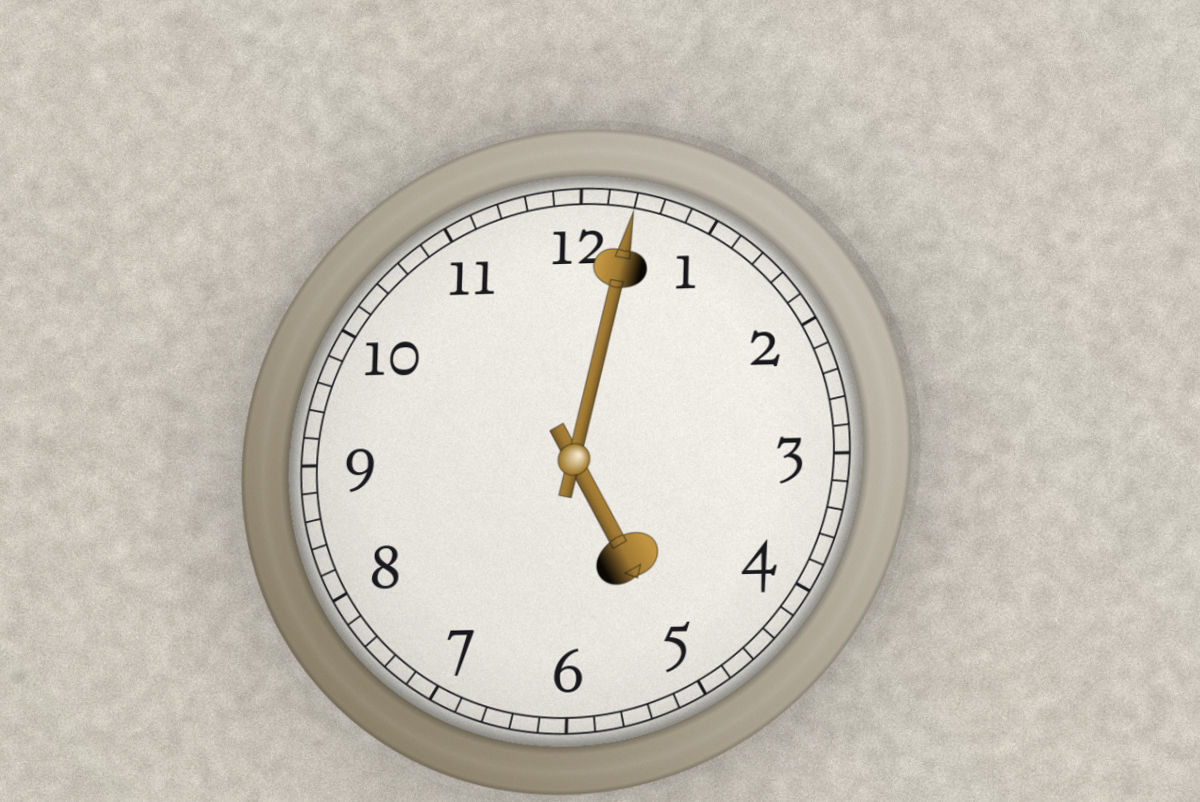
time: 5:02
